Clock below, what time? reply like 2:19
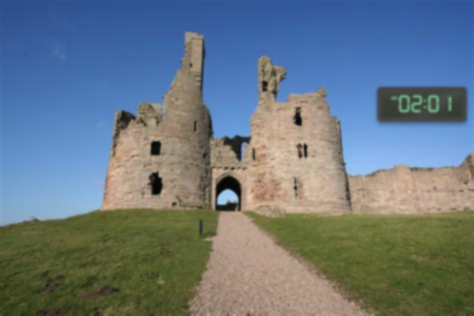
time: 2:01
